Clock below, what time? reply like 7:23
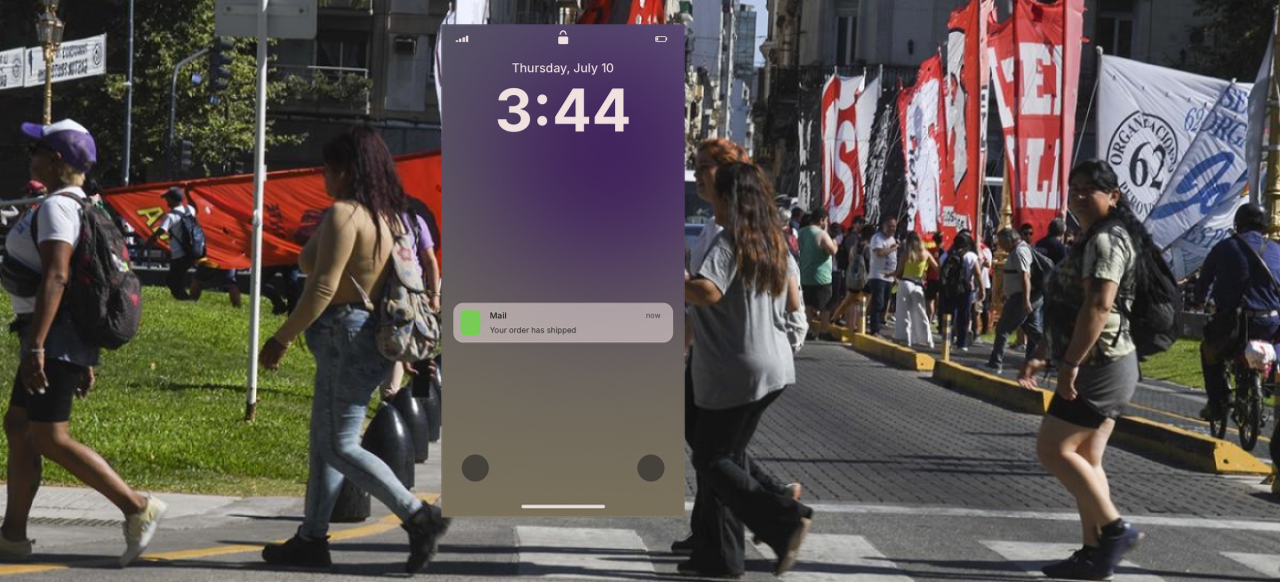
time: 3:44
